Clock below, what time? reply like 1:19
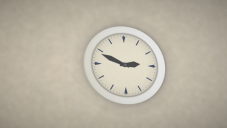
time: 2:49
